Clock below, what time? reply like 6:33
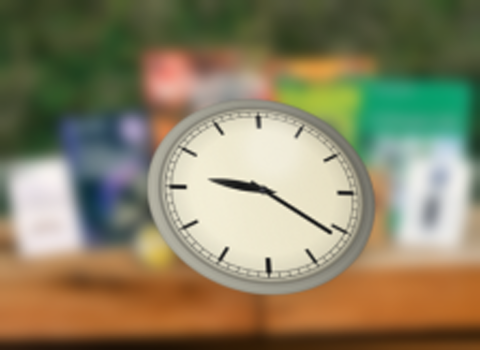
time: 9:21
